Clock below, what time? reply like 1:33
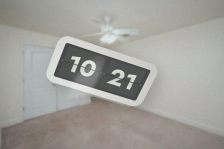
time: 10:21
